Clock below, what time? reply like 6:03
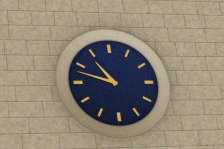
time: 10:48
